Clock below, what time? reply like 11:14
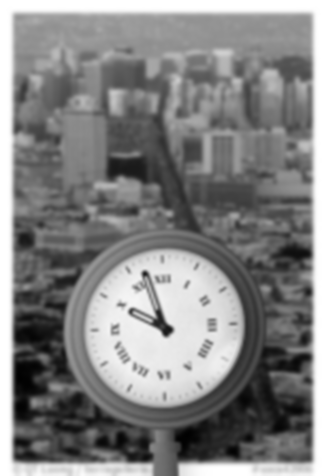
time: 9:57
